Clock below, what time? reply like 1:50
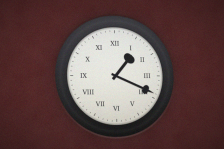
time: 1:19
